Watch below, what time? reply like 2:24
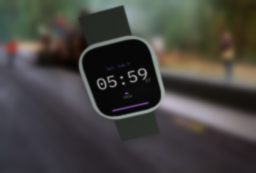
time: 5:59
